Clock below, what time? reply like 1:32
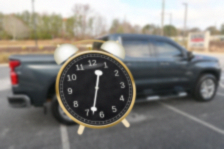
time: 12:33
